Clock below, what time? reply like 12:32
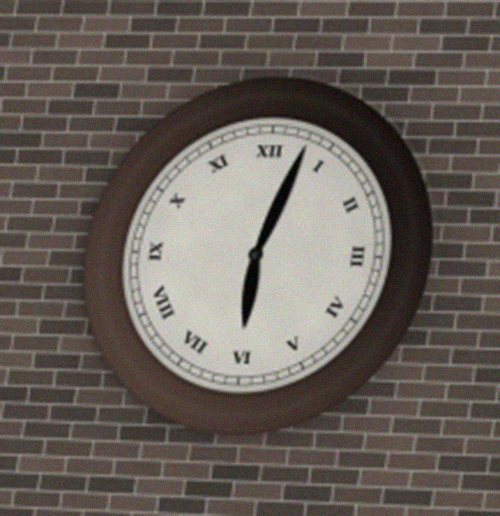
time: 6:03
